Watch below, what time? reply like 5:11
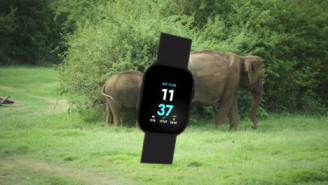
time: 11:37
